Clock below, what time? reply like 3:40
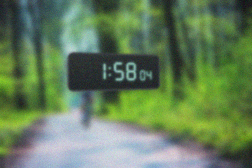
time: 1:58
